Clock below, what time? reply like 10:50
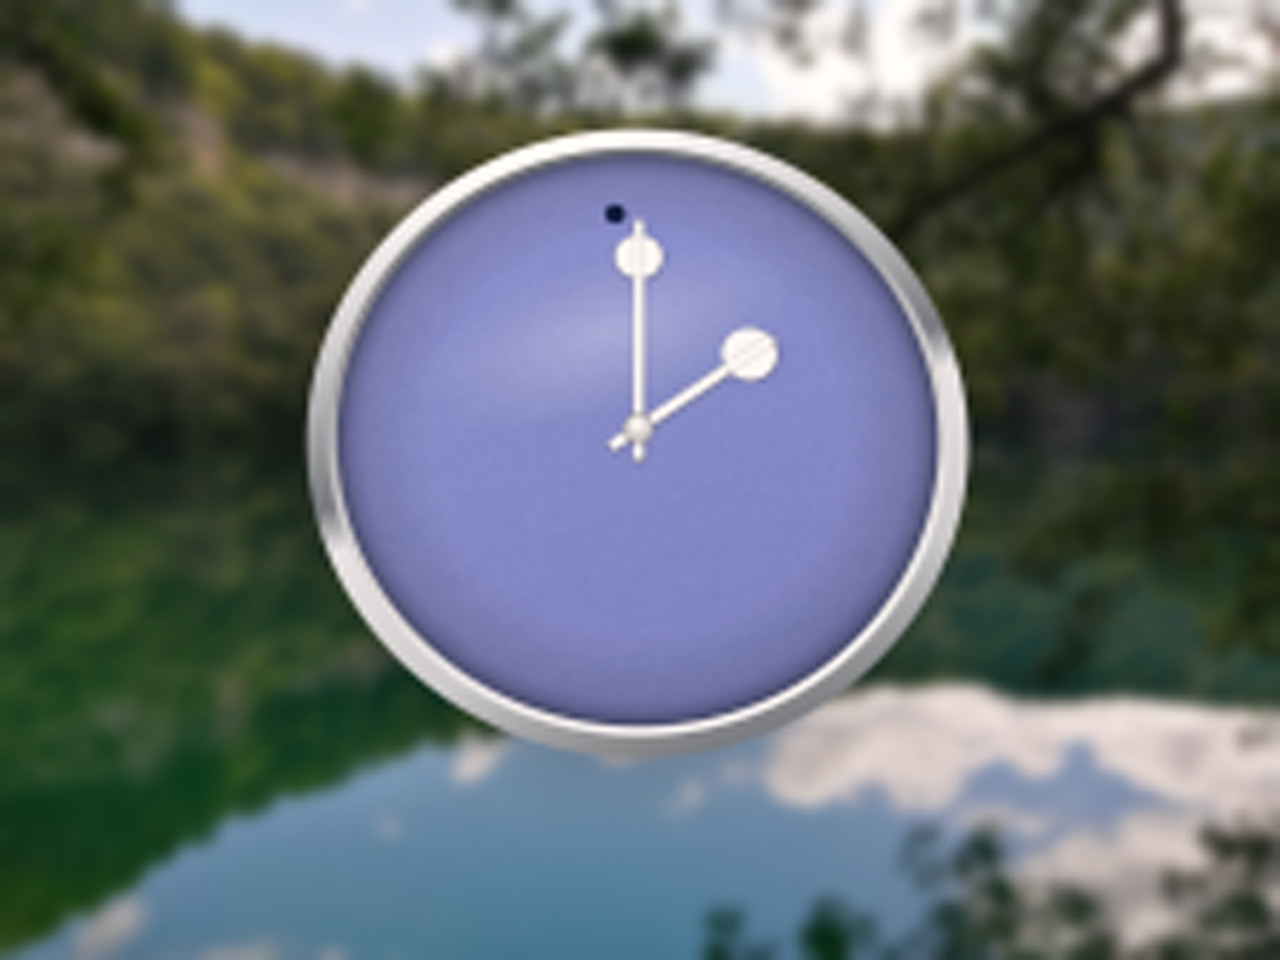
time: 2:01
